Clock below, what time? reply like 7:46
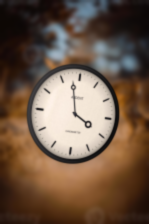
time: 3:58
